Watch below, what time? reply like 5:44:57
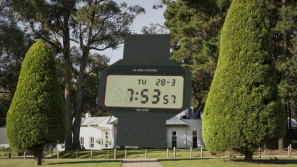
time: 7:53:57
